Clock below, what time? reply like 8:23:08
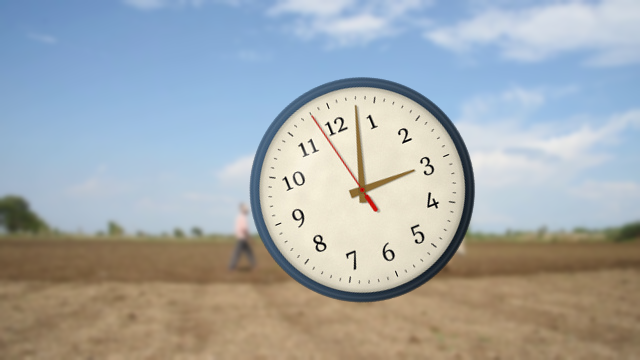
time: 3:02:58
